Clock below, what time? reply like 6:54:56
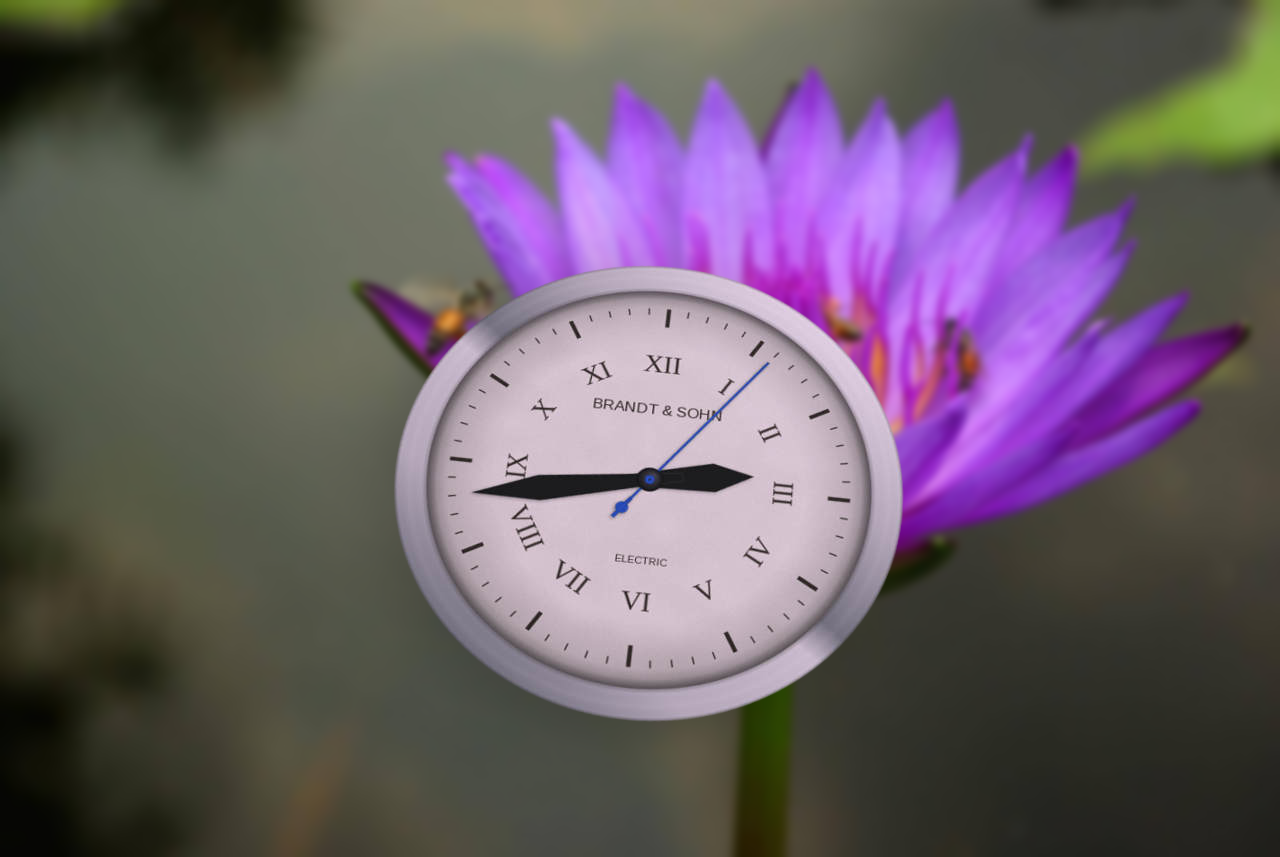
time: 2:43:06
